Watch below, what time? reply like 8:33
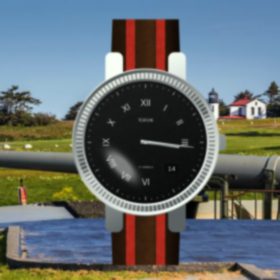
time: 3:16
